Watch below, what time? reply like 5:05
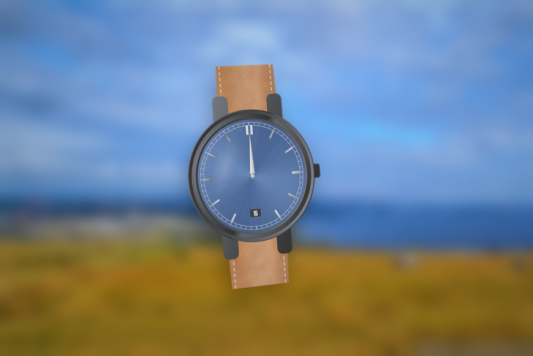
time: 12:00
